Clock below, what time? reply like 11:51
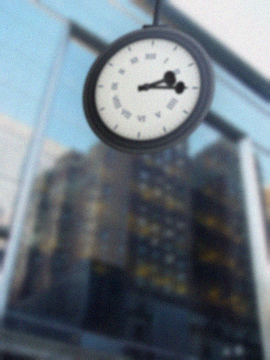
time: 2:15
